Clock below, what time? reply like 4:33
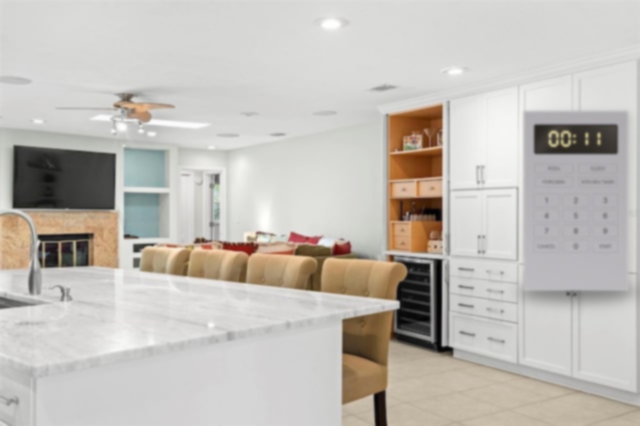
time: 0:11
